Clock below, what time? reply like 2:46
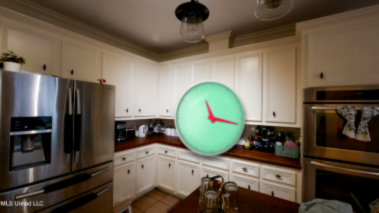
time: 11:17
